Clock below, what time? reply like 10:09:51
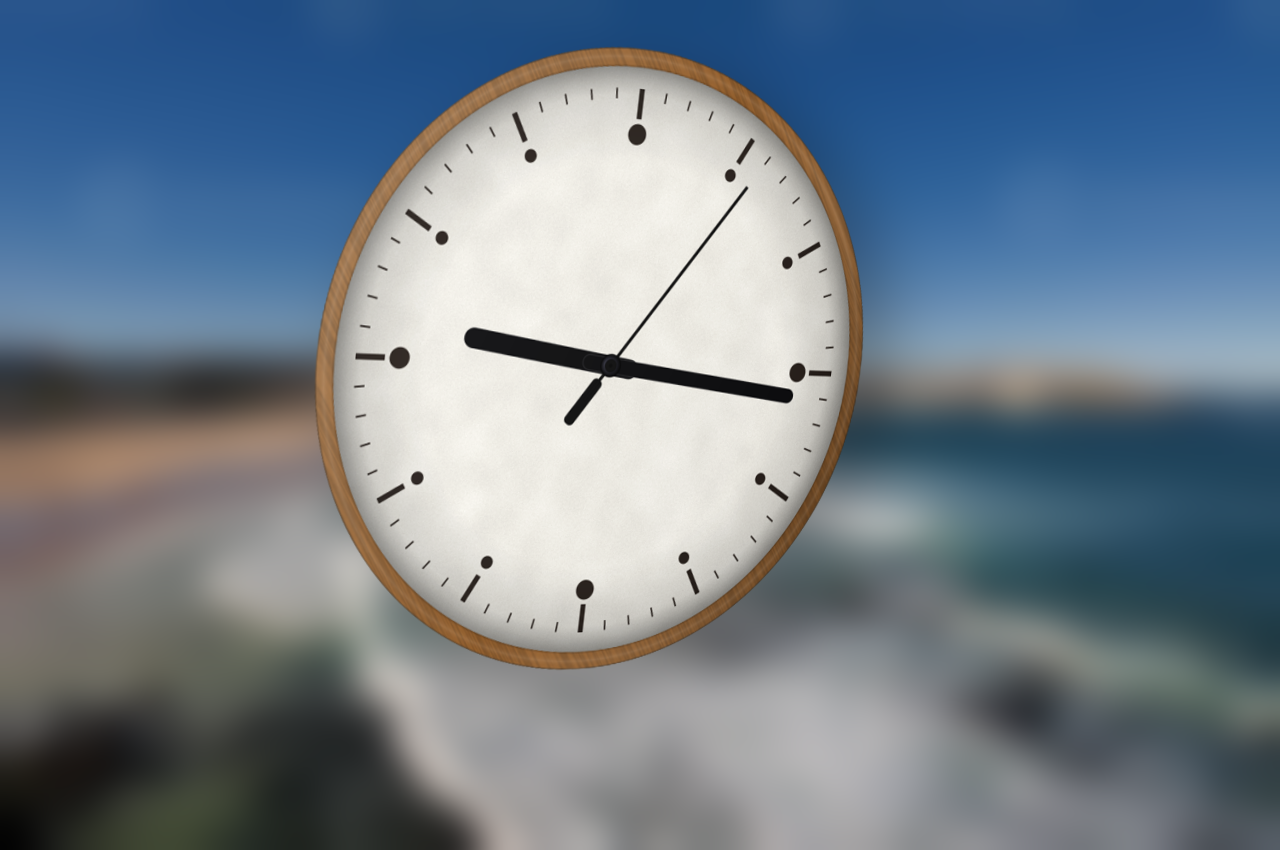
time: 9:16:06
